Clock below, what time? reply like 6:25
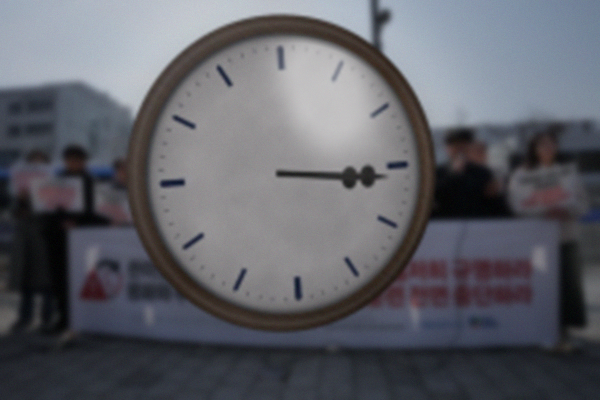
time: 3:16
